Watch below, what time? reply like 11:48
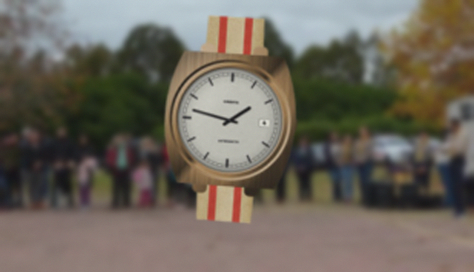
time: 1:47
